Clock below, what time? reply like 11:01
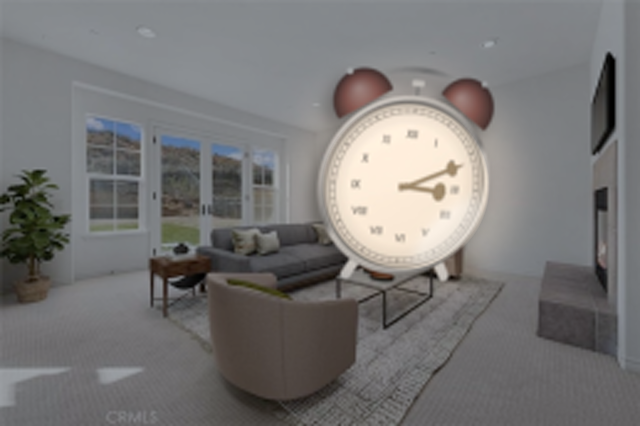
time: 3:11
